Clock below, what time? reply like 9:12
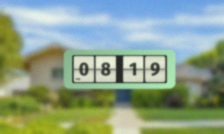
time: 8:19
